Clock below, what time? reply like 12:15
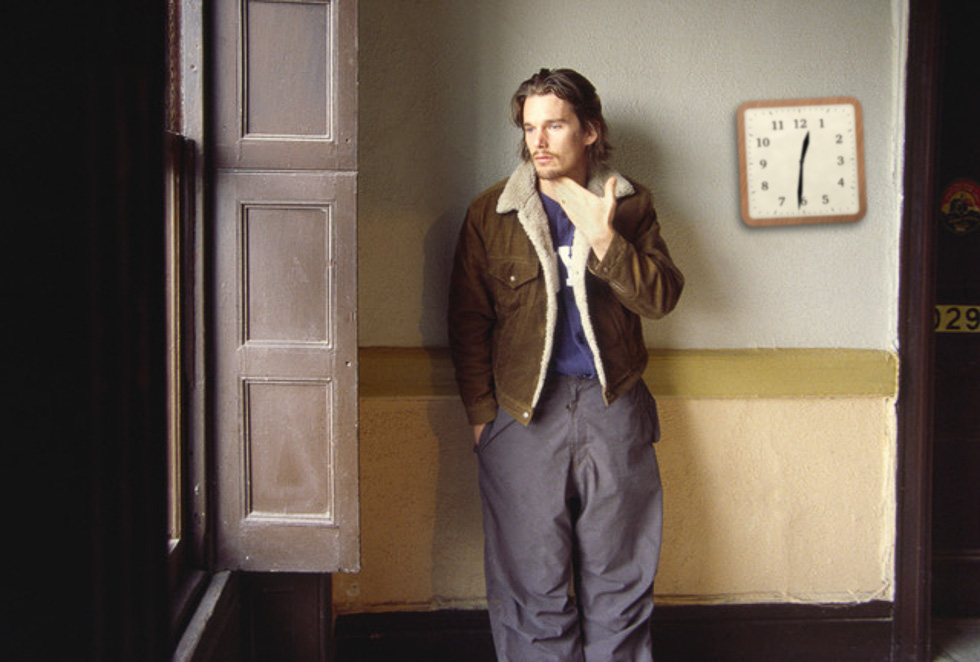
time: 12:31
